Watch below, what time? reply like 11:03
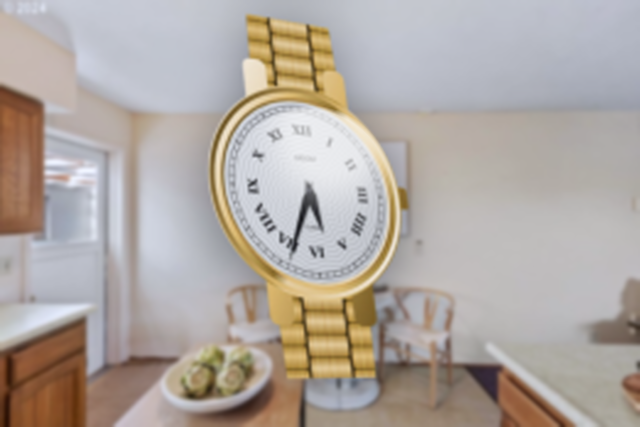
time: 5:34
